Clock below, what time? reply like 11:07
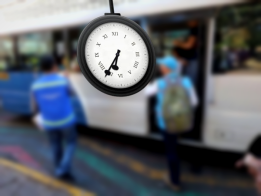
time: 6:36
